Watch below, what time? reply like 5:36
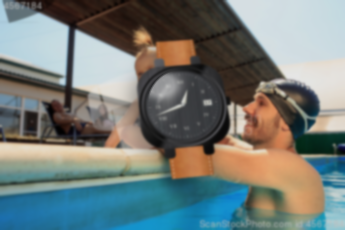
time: 12:42
